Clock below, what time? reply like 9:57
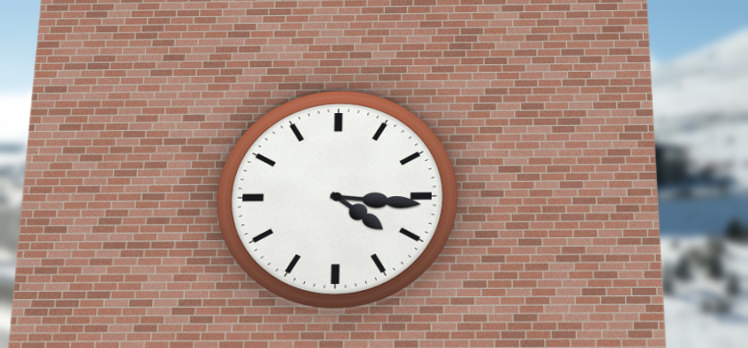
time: 4:16
